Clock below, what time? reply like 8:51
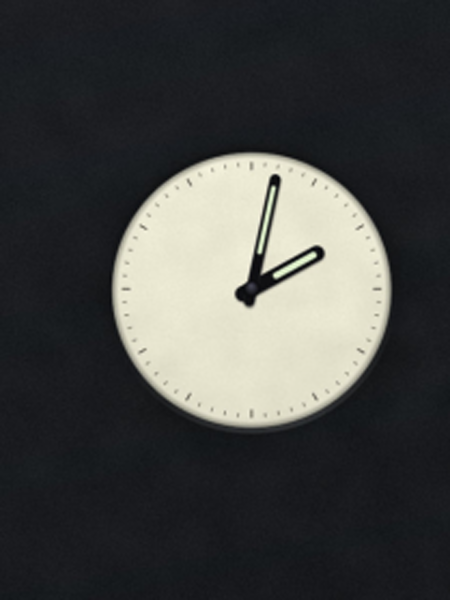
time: 2:02
